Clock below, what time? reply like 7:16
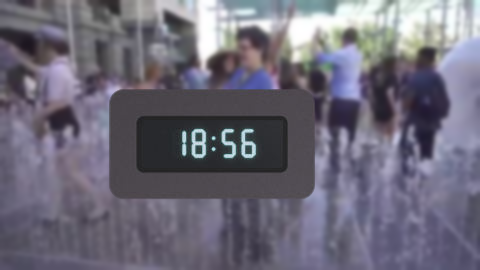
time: 18:56
